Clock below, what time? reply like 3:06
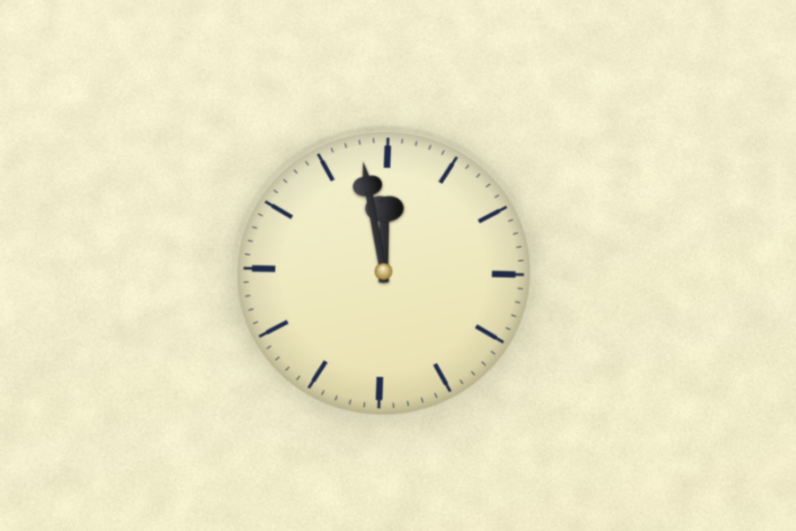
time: 11:58
